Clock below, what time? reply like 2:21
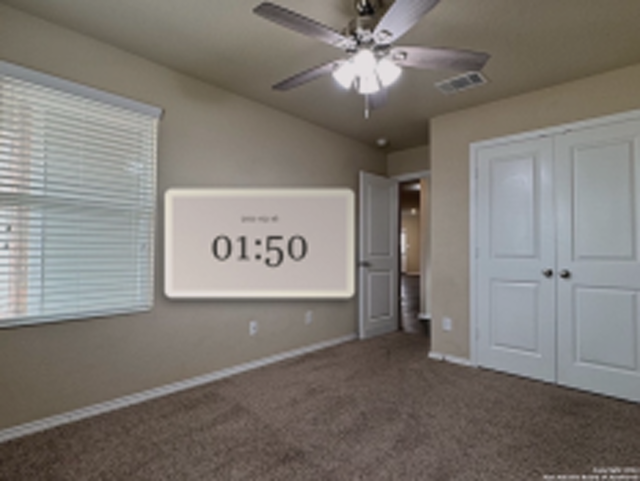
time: 1:50
